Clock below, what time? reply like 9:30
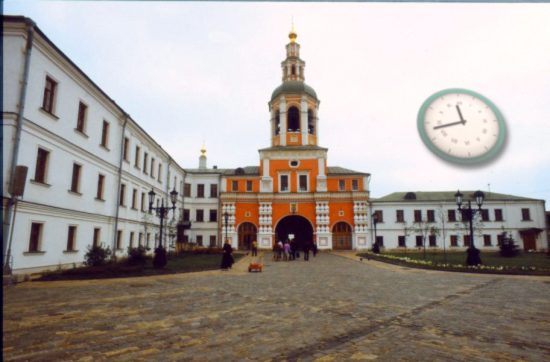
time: 11:43
